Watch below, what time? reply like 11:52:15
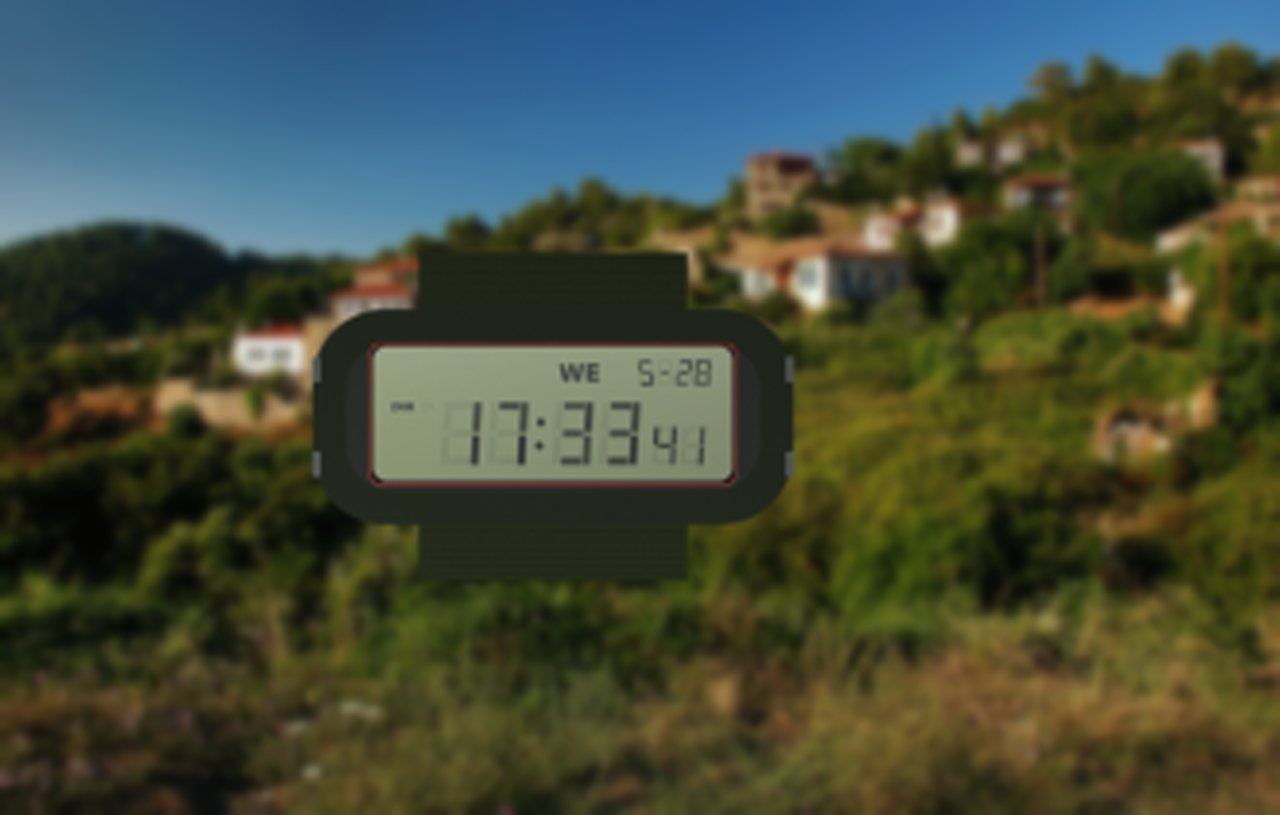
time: 17:33:41
